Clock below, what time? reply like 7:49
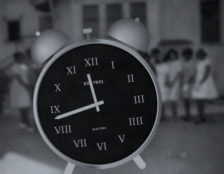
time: 11:43
